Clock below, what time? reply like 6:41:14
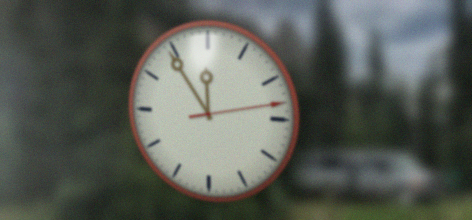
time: 11:54:13
